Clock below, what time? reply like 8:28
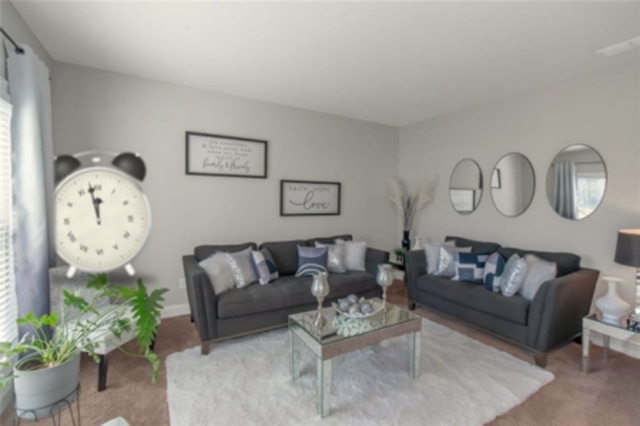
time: 11:58
